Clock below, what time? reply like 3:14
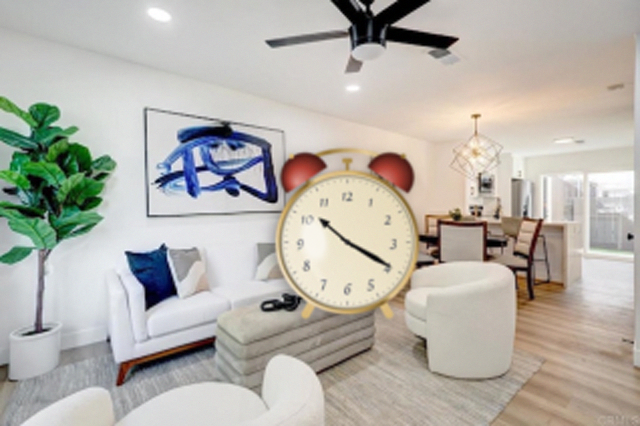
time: 10:20
